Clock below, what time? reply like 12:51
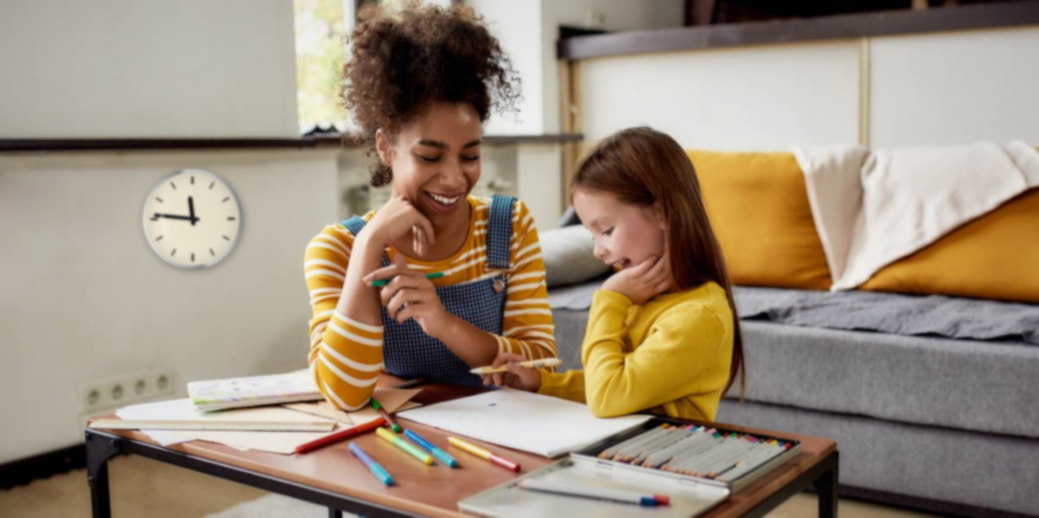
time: 11:46
